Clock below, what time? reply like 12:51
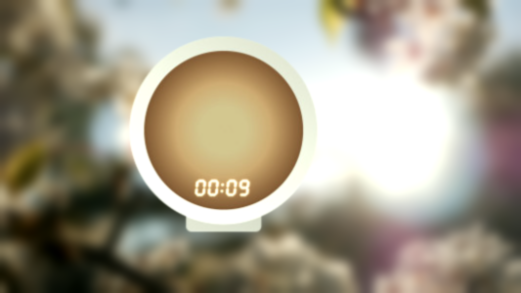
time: 0:09
